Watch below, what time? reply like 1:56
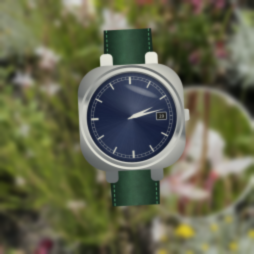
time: 2:13
